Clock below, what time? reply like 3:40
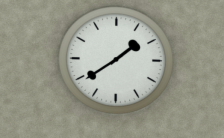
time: 1:39
